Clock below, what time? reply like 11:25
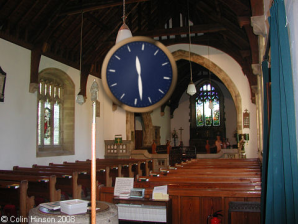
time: 11:28
